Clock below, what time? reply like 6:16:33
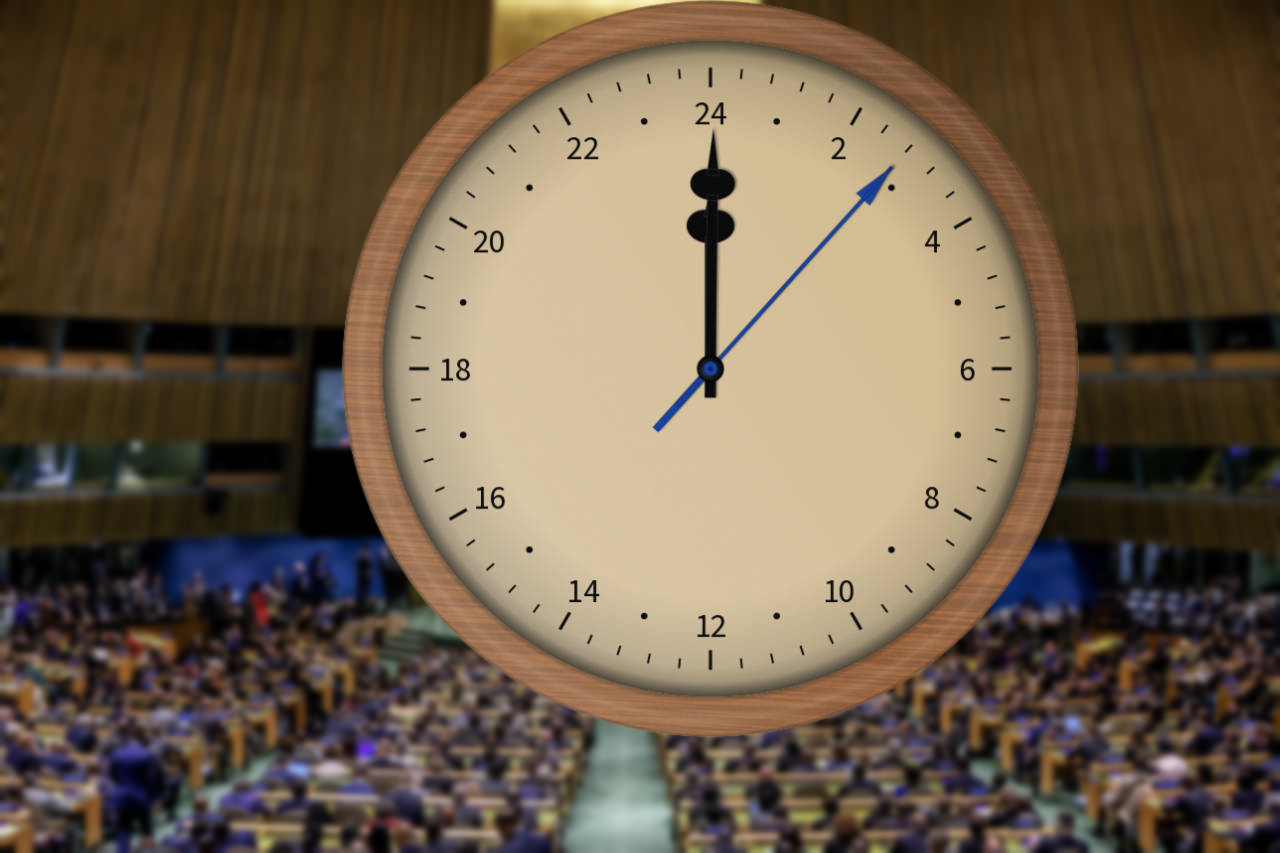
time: 0:00:07
